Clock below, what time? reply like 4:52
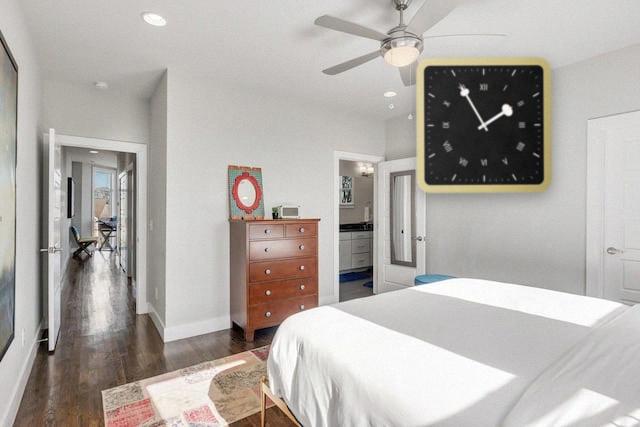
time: 1:55
